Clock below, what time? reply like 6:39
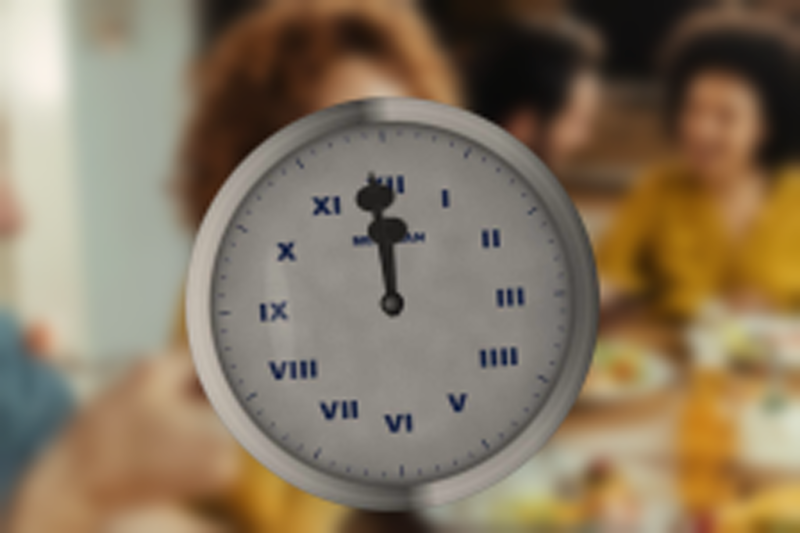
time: 11:59
